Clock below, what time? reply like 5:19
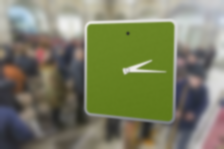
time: 2:15
